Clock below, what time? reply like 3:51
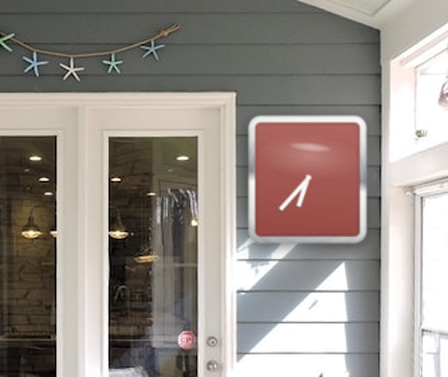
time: 6:37
